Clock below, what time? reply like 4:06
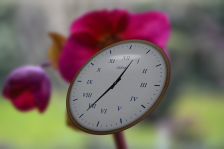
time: 12:35
